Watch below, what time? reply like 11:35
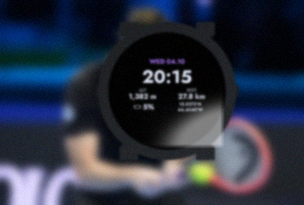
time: 20:15
